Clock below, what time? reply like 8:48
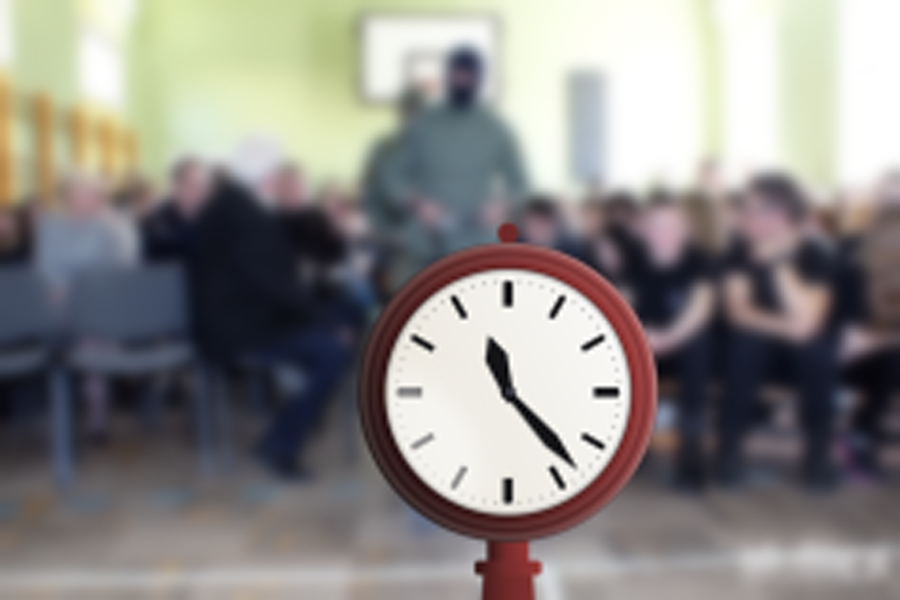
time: 11:23
